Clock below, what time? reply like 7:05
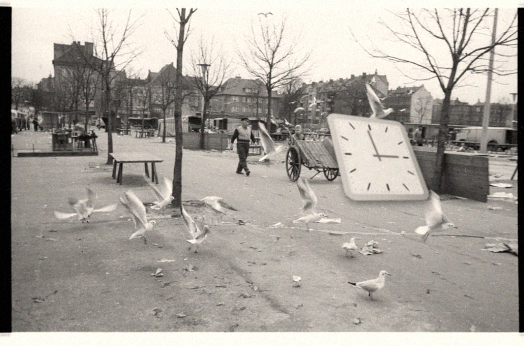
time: 2:59
